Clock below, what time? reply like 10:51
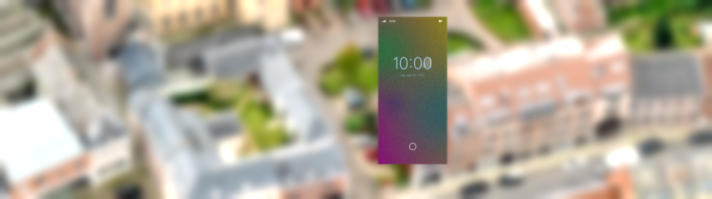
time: 10:00
